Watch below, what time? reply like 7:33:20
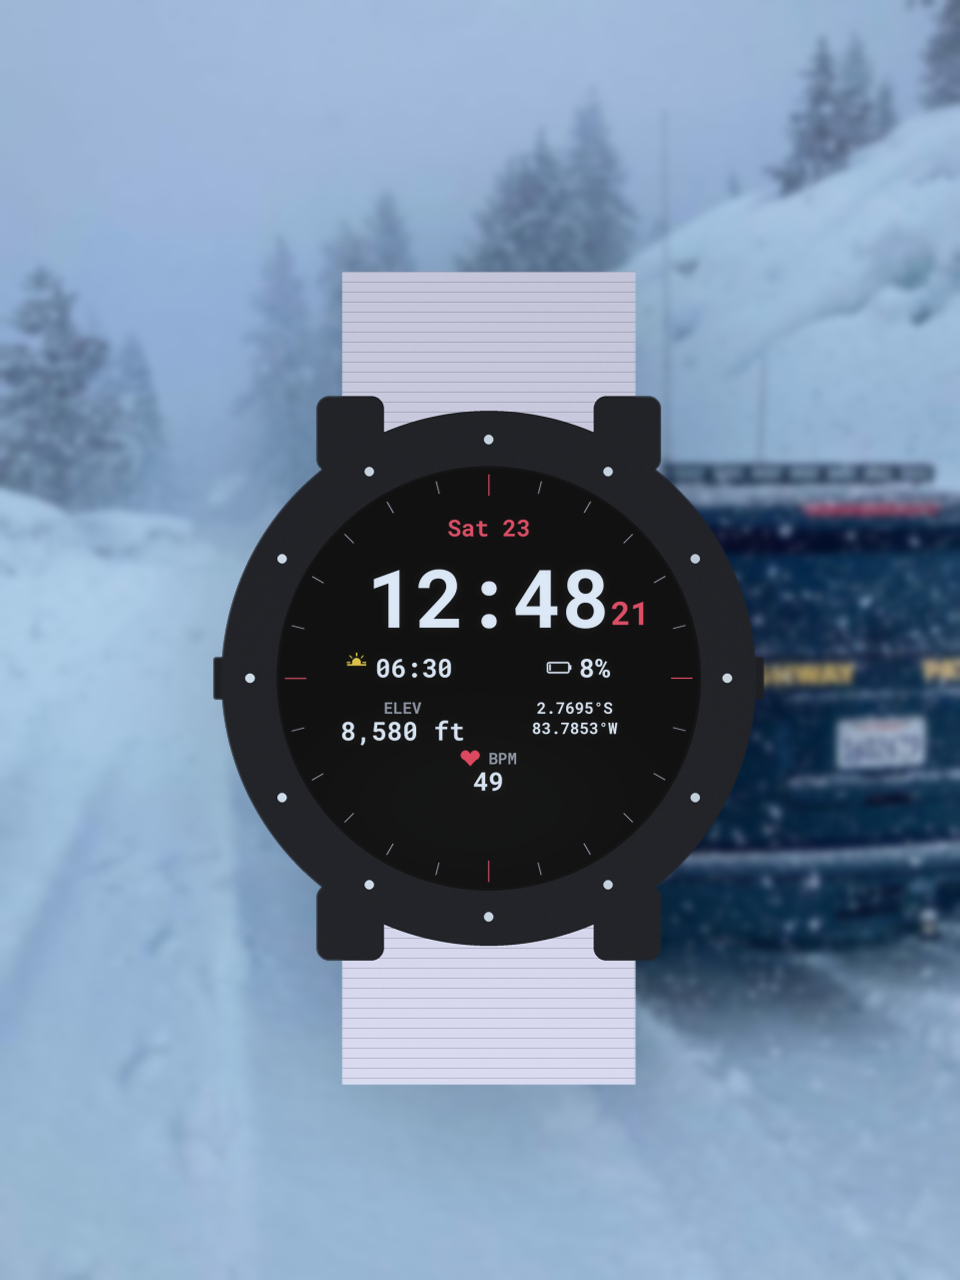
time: 12:48:21
